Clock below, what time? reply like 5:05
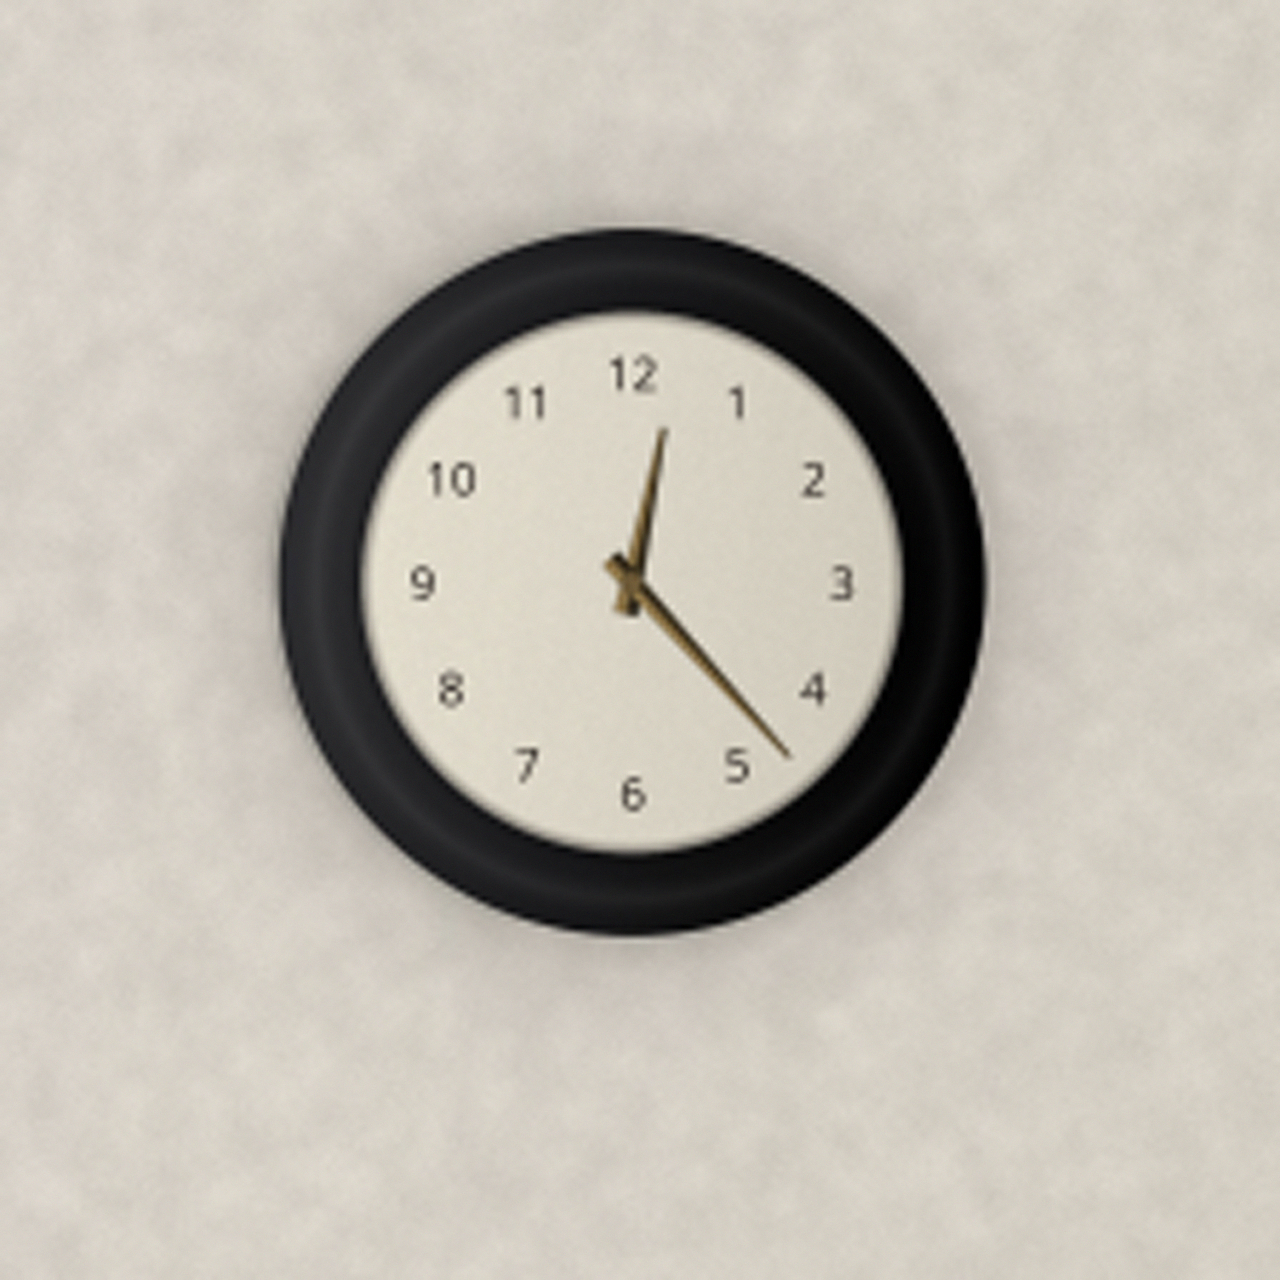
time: 12:23
